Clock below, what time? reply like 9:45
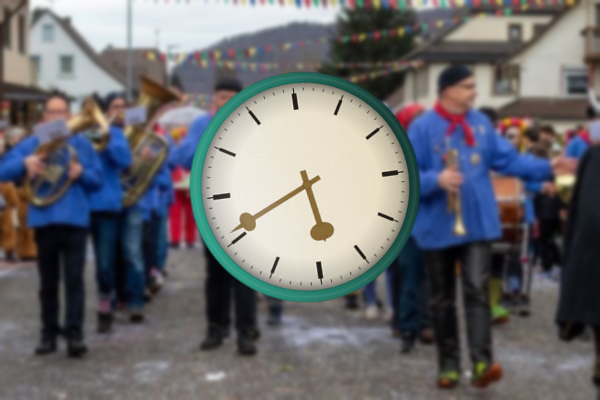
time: 5:41
